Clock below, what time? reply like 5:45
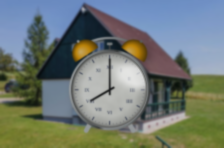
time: 8:00
